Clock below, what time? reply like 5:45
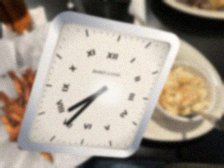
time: 7:35
